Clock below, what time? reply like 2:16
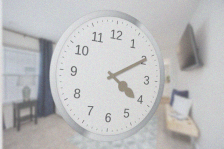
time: 4:10
